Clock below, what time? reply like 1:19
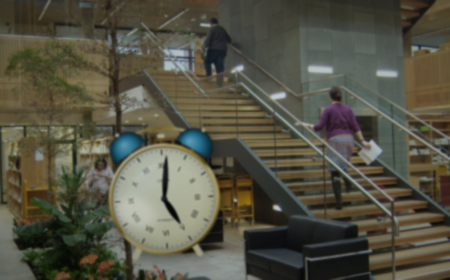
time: 5:01
